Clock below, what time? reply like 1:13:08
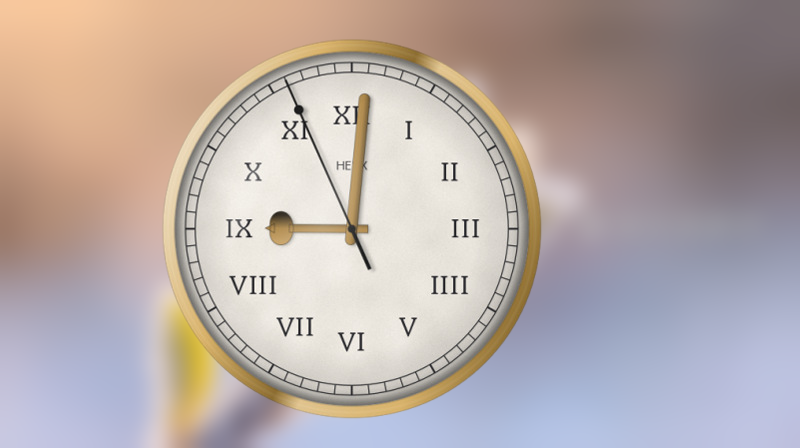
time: 9:00:56
